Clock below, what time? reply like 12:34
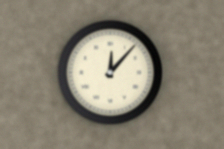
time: 12:07
